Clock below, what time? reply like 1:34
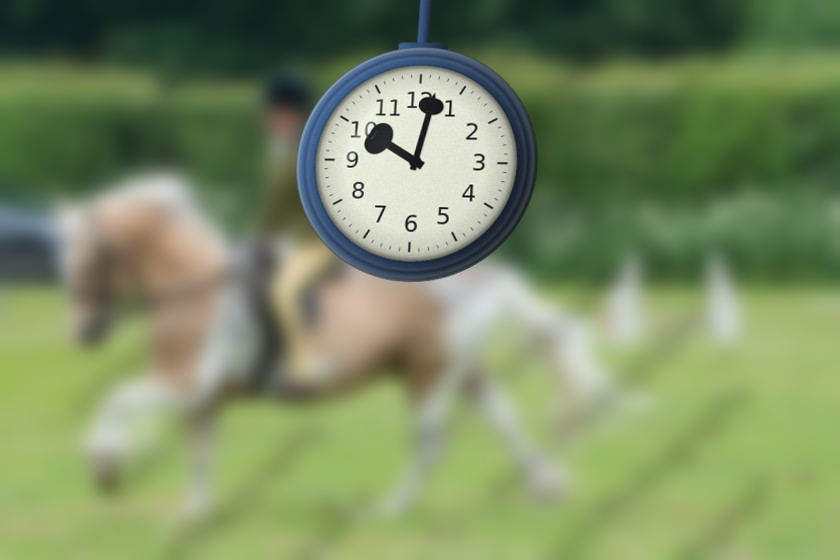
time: 10:02
